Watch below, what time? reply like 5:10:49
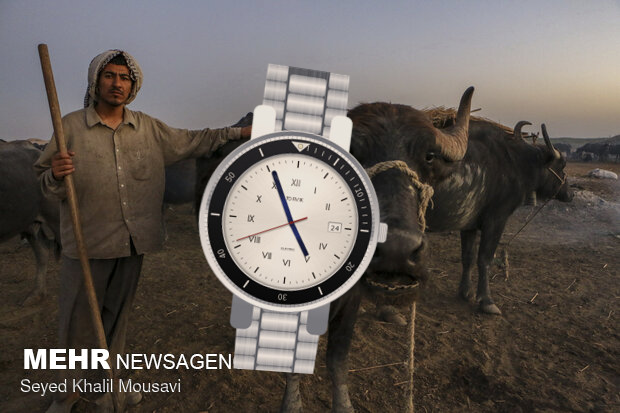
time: 4:55:41
